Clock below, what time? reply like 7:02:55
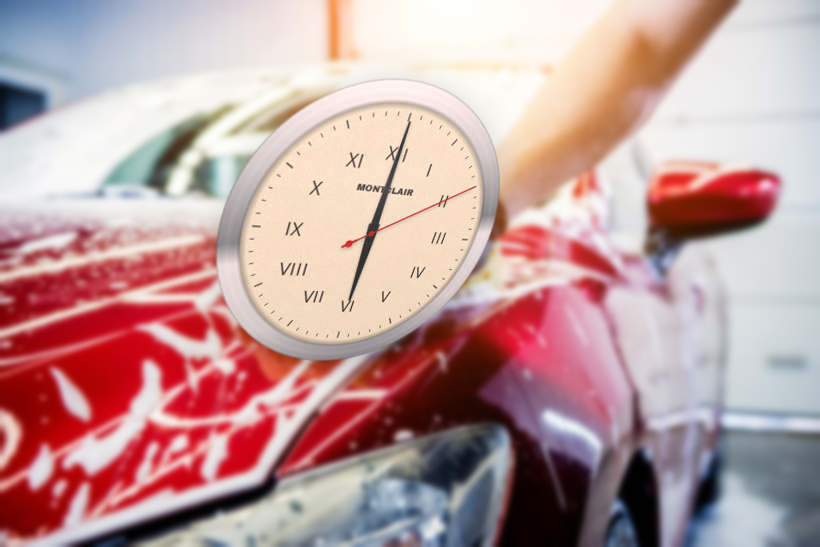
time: 6:00:10
